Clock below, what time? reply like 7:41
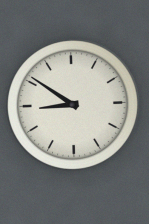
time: 8:51
